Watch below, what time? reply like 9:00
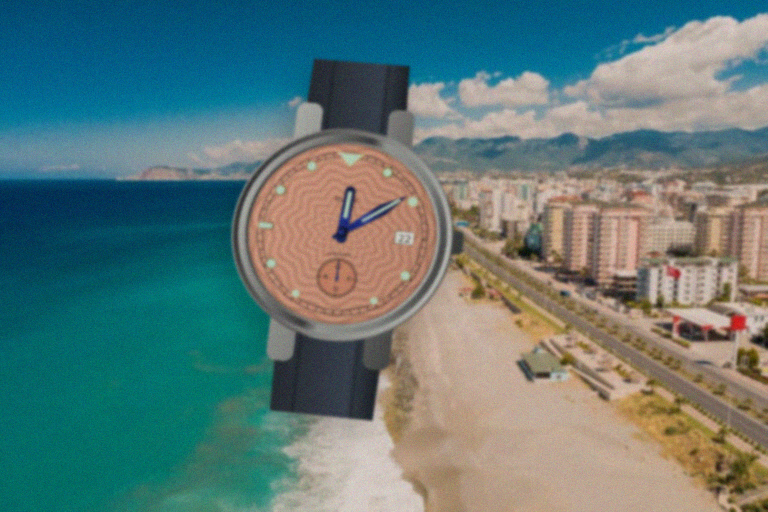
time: 12:09
